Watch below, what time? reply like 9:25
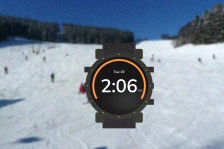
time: 2:06
